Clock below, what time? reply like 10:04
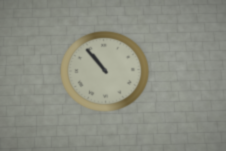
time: 10:54
